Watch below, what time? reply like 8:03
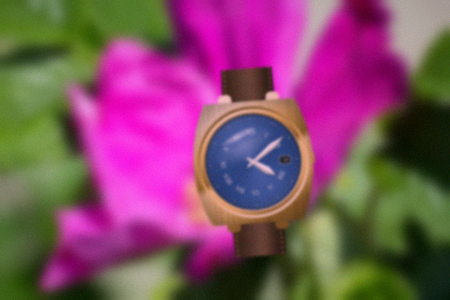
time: 4:09
